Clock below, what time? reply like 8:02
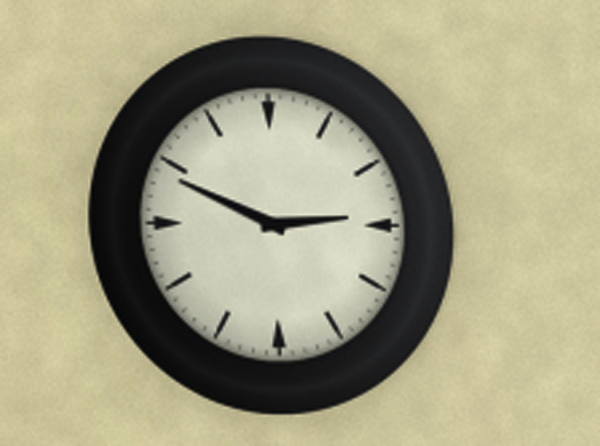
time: 2:49
